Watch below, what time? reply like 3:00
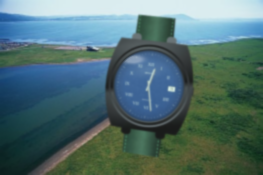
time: 12:28
